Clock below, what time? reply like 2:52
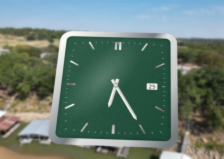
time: 6:25
